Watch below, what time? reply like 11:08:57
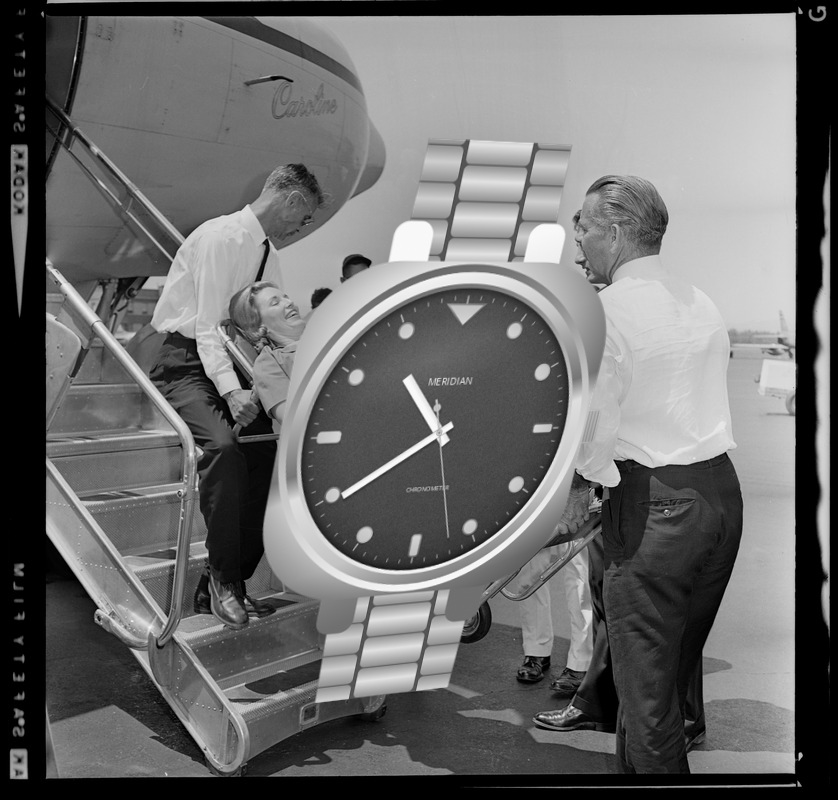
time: 10:39:27
